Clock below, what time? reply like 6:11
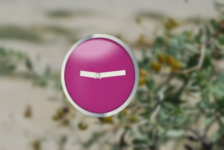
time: 9:14
